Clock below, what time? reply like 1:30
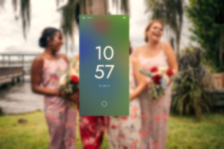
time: 10:57
